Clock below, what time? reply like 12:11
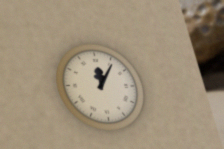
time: 12:06
